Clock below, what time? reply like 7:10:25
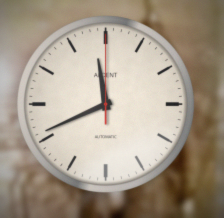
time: 11:41:00
